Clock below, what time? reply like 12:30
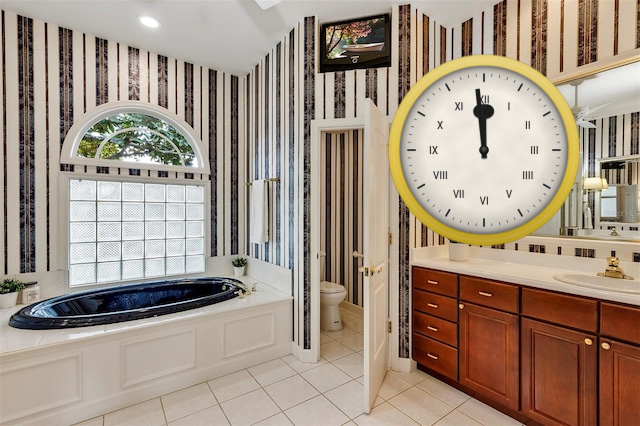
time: 11:59
